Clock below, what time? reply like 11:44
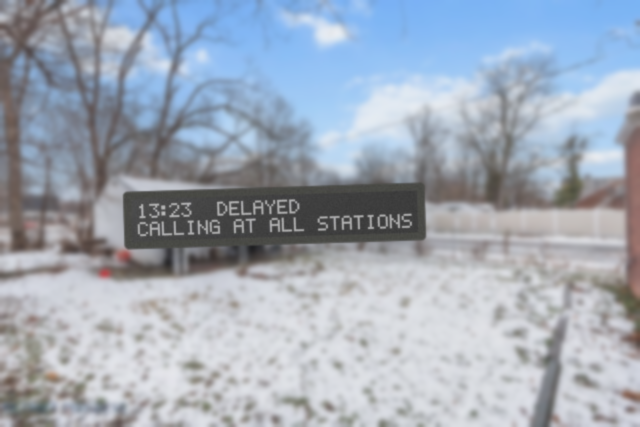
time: 13:23
